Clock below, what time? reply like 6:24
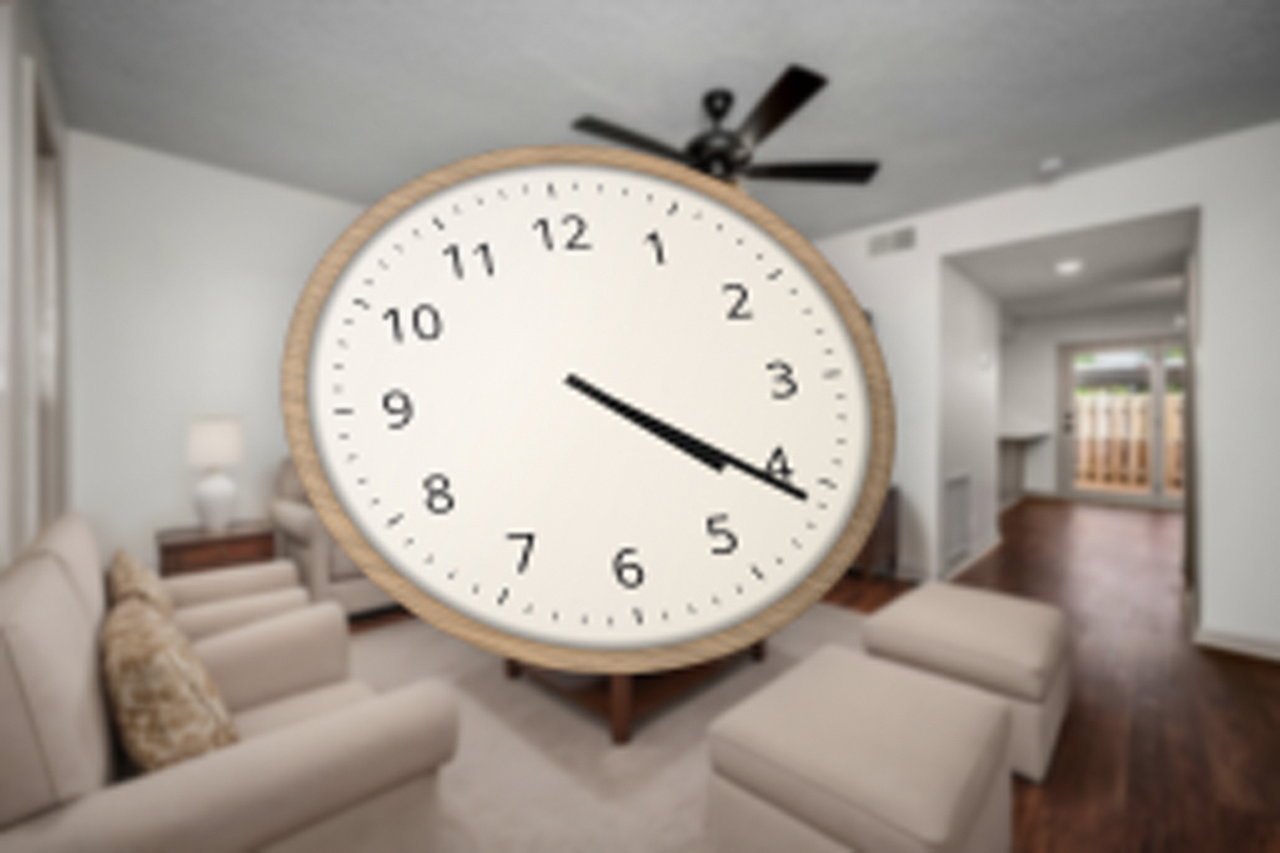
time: 4:21
